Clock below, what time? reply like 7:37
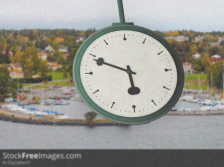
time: 5:49
